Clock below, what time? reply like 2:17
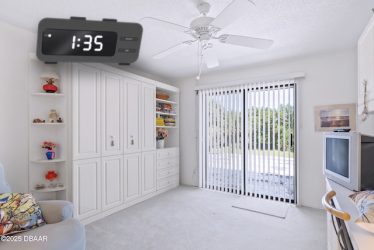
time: 1:35
